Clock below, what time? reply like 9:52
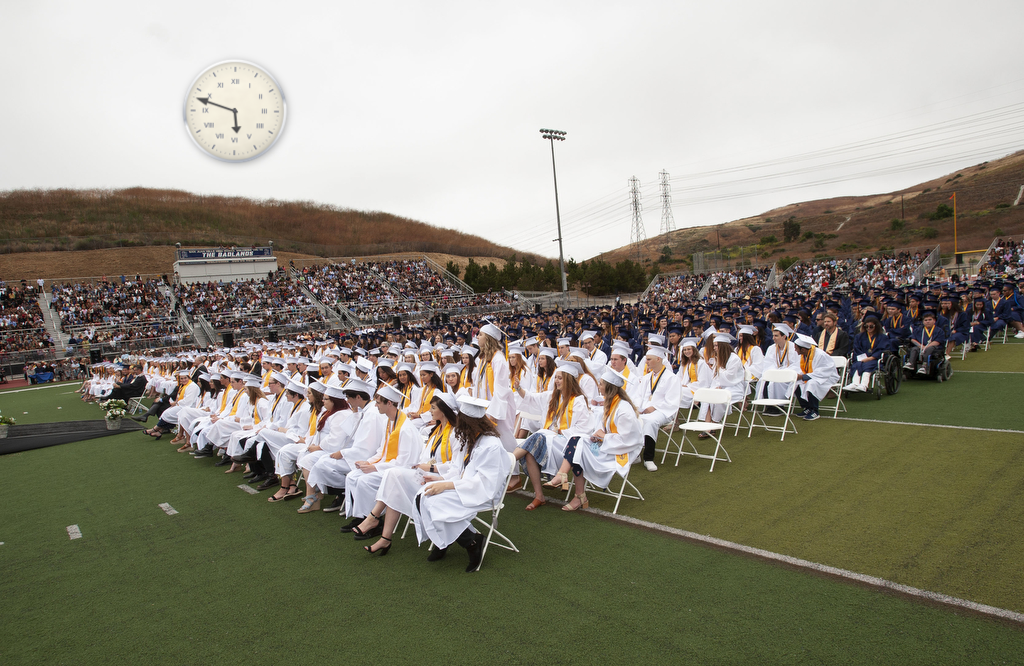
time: 5:48
